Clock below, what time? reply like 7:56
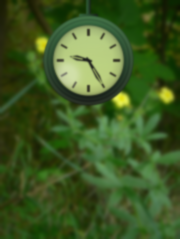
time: 9:25
